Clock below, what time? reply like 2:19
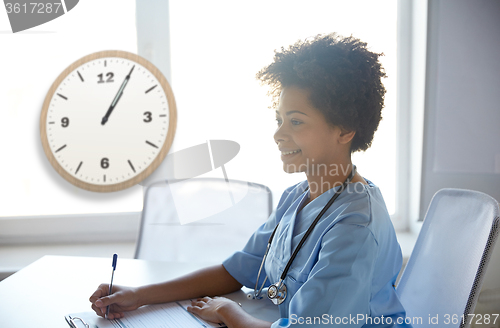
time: 1:05
